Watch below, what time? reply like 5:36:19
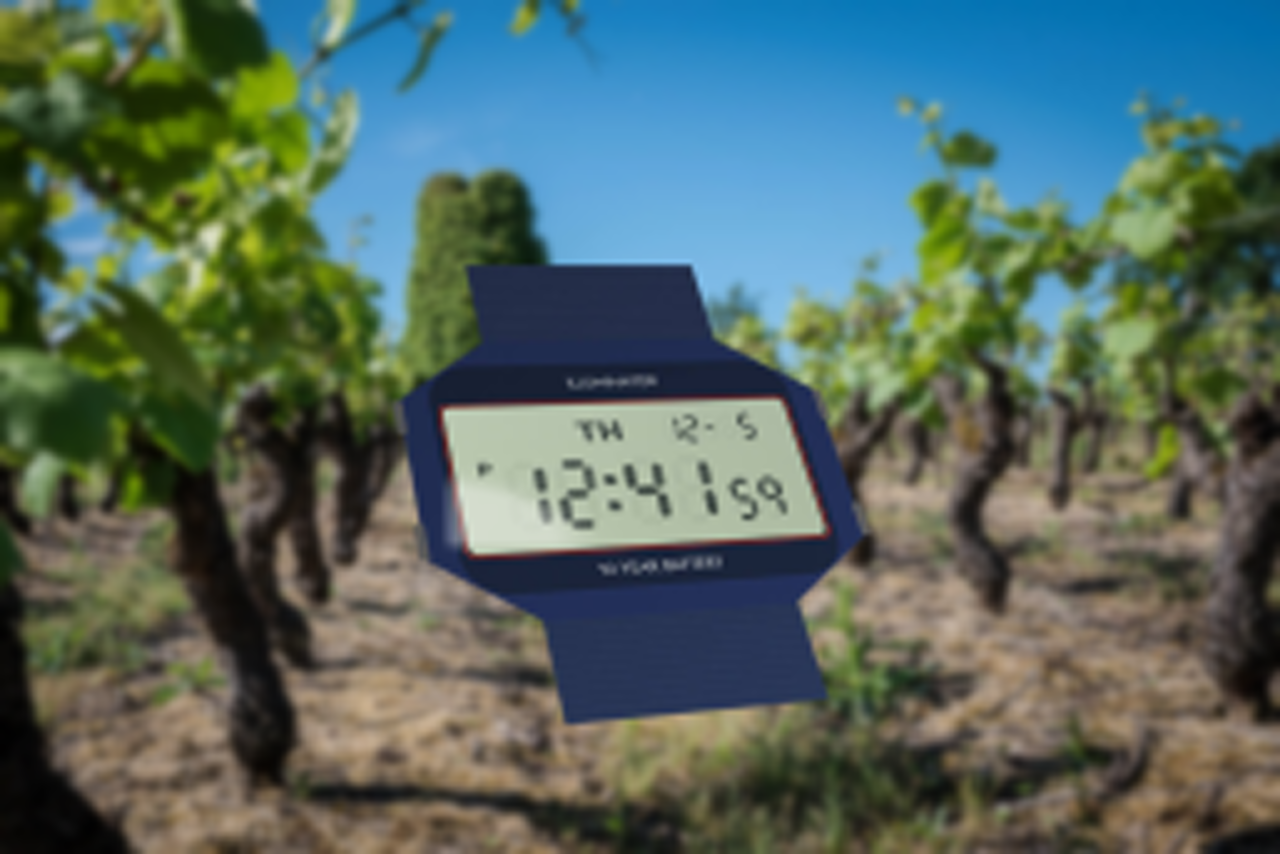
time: 12:41:59
